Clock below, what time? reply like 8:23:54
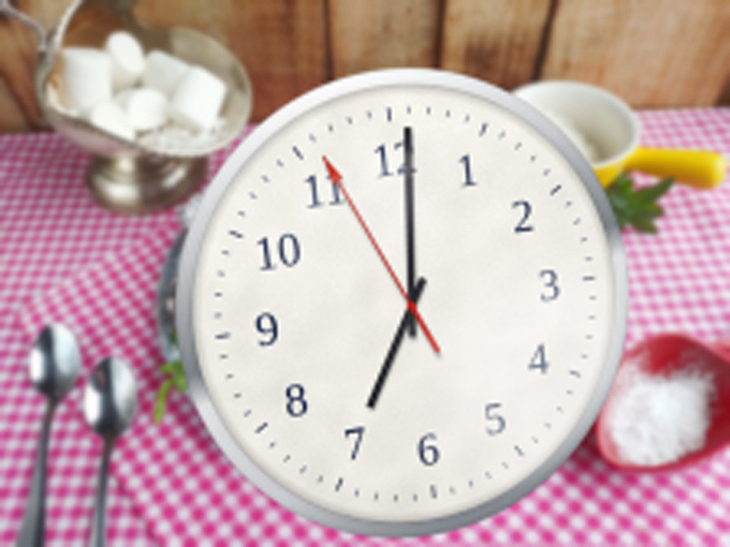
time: 7:00:56
